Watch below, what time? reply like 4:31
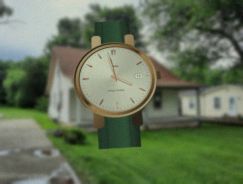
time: 3:58
